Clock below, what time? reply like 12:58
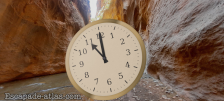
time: 11:00
